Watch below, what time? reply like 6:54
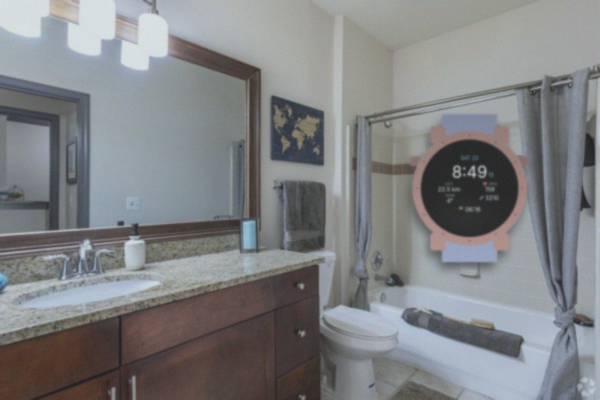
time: 8:49
